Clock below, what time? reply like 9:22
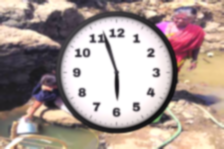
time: 5:57
